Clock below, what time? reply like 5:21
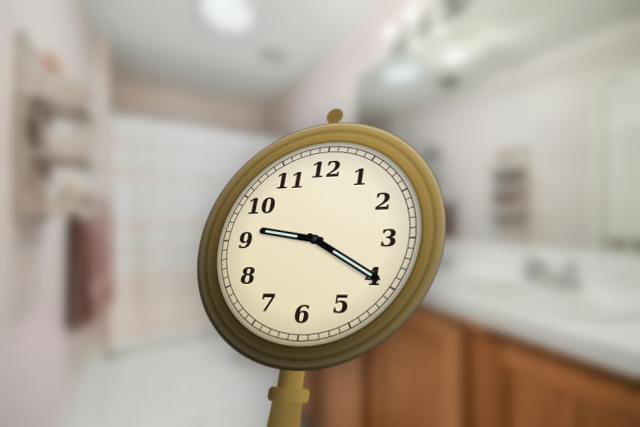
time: 9:20
